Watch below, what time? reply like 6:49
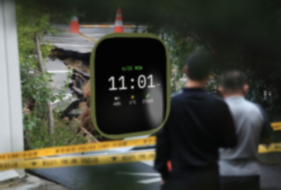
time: 11:01
